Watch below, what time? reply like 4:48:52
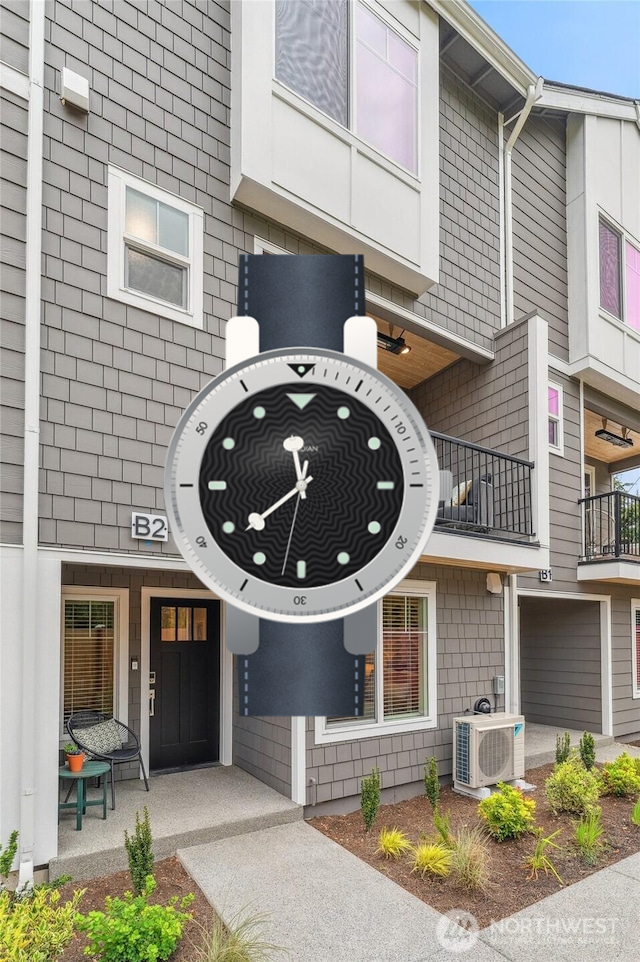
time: 11:38:32
